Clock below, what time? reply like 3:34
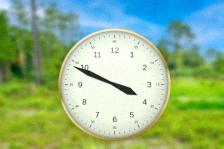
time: 3:49
